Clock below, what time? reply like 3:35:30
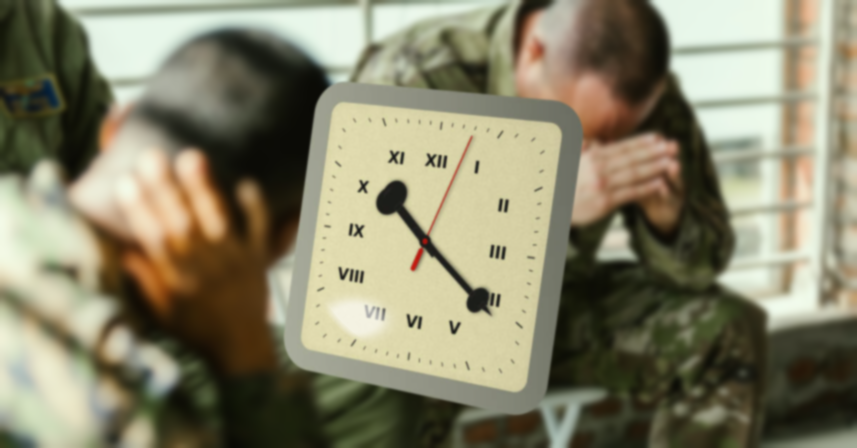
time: 10:21:03
